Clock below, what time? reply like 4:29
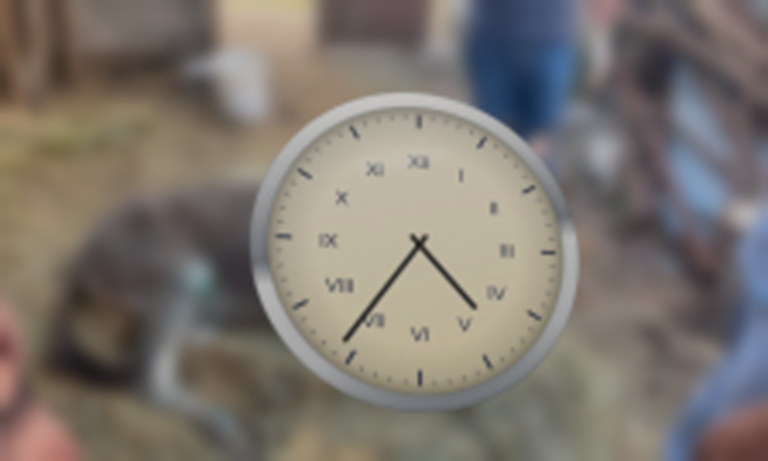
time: 4:36
